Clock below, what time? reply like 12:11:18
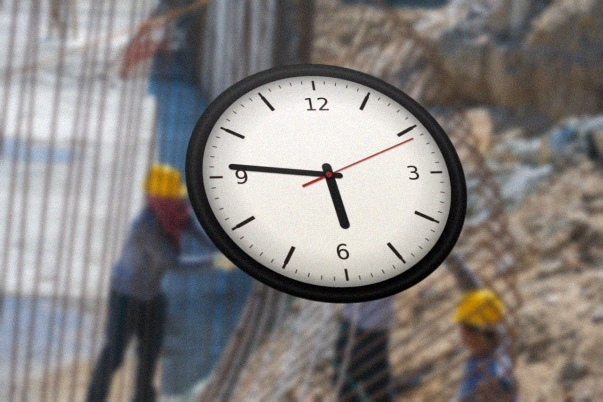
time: 5:46:11
